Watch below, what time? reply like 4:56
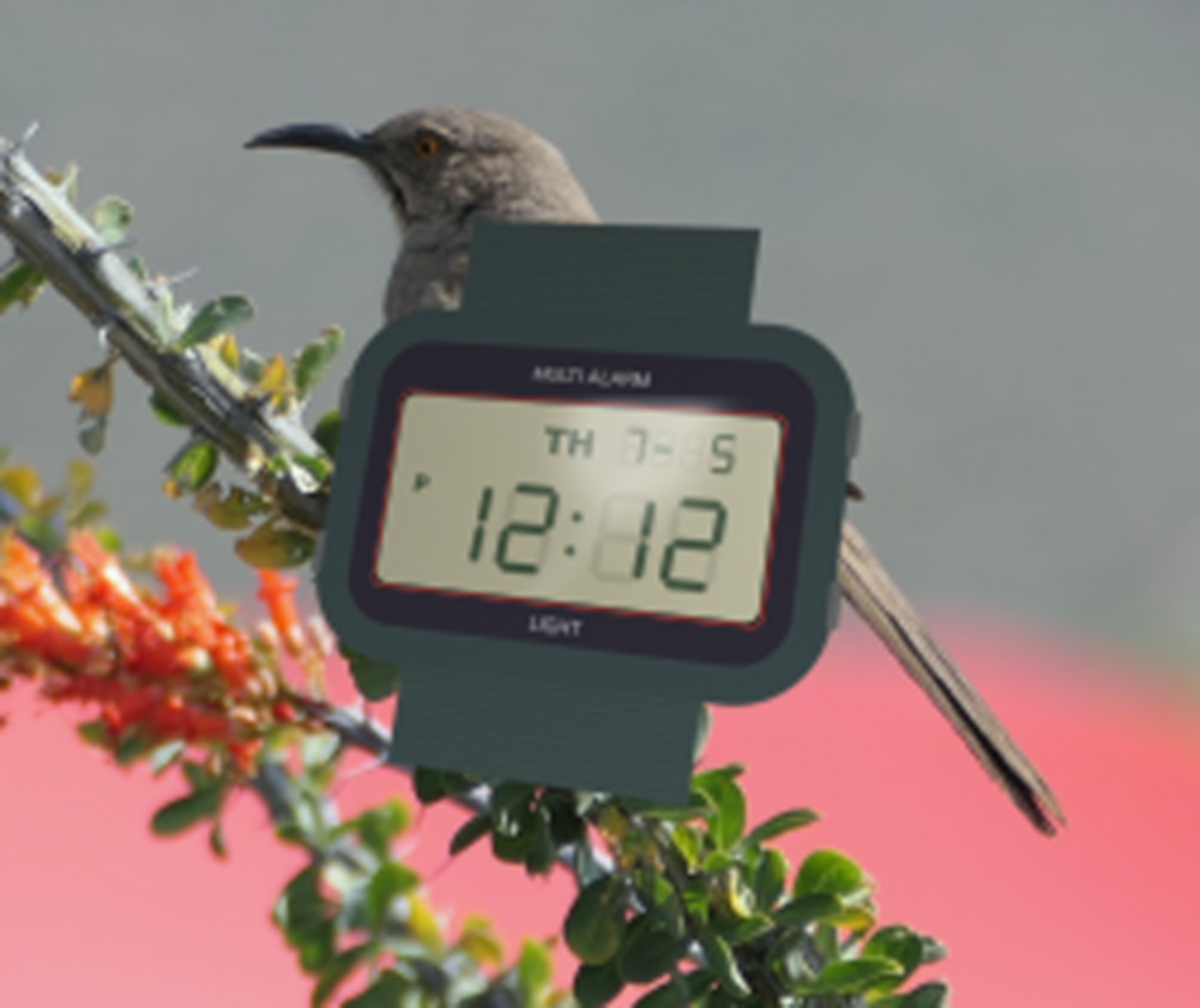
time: 12:12
